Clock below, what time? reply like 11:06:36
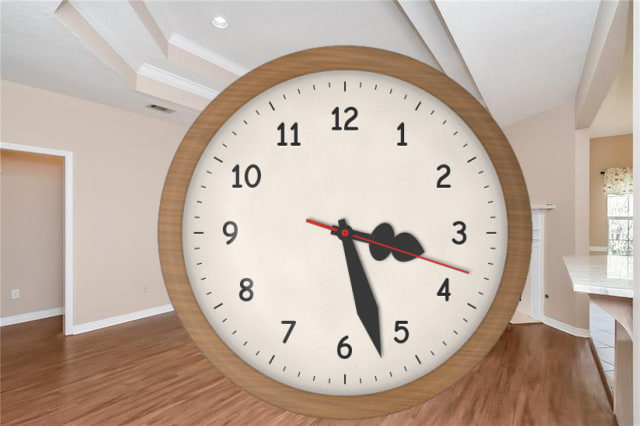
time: 3:27:18
